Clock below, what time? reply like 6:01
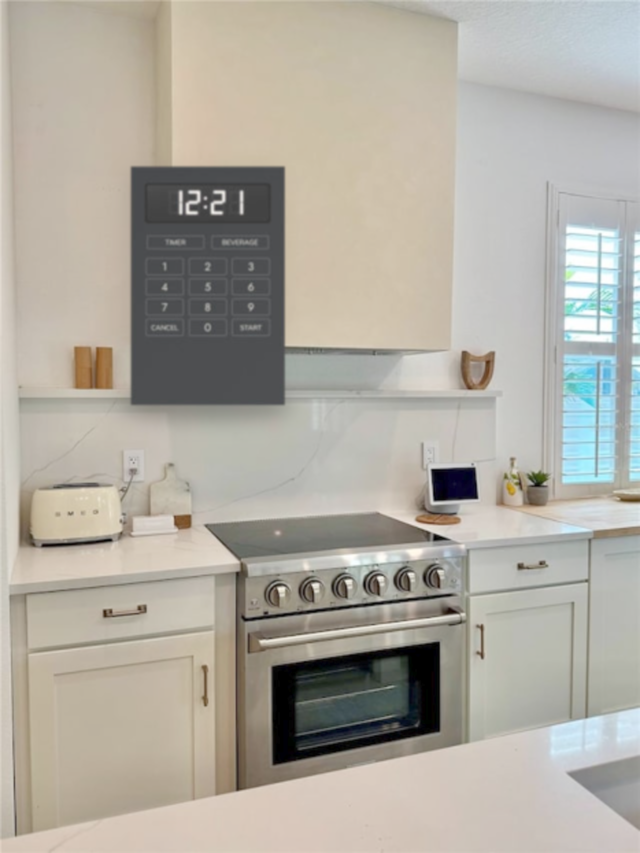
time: 12:21
